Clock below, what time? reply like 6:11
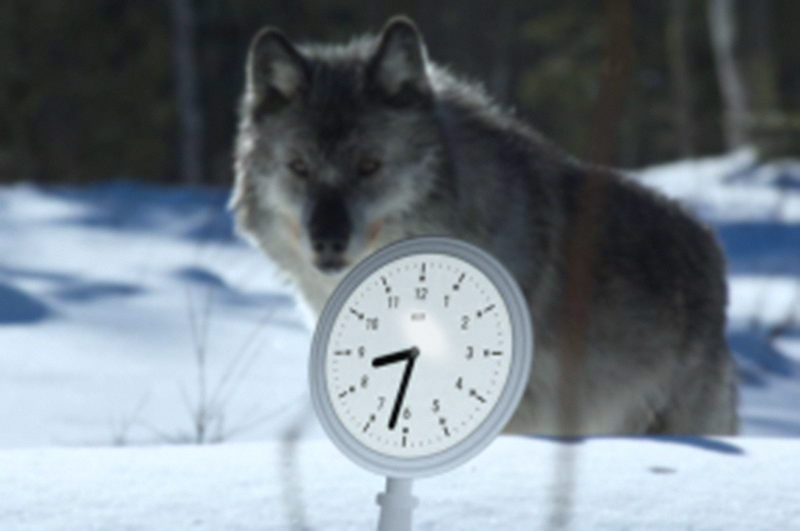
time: 8:32
